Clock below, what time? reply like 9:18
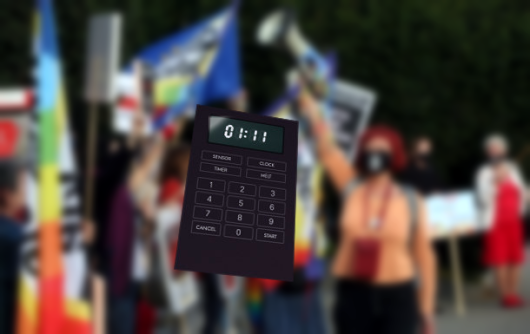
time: 1:11
